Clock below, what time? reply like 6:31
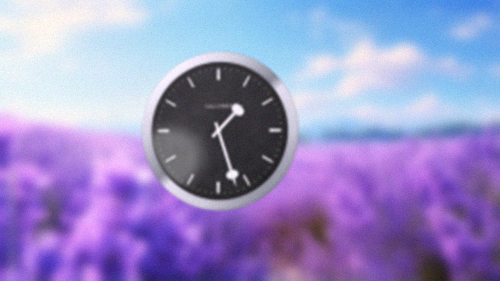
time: 1:27
